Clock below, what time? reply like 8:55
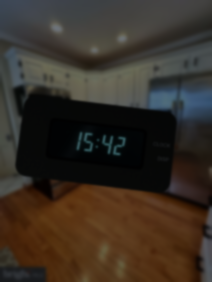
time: 15:42
